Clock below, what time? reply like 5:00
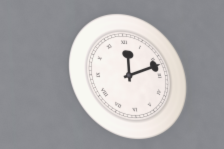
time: 12:12
